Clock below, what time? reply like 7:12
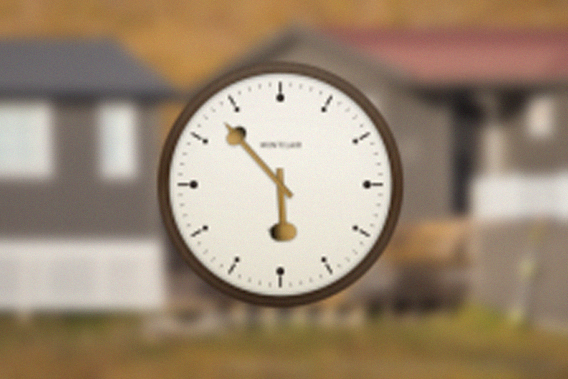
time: 5:53
